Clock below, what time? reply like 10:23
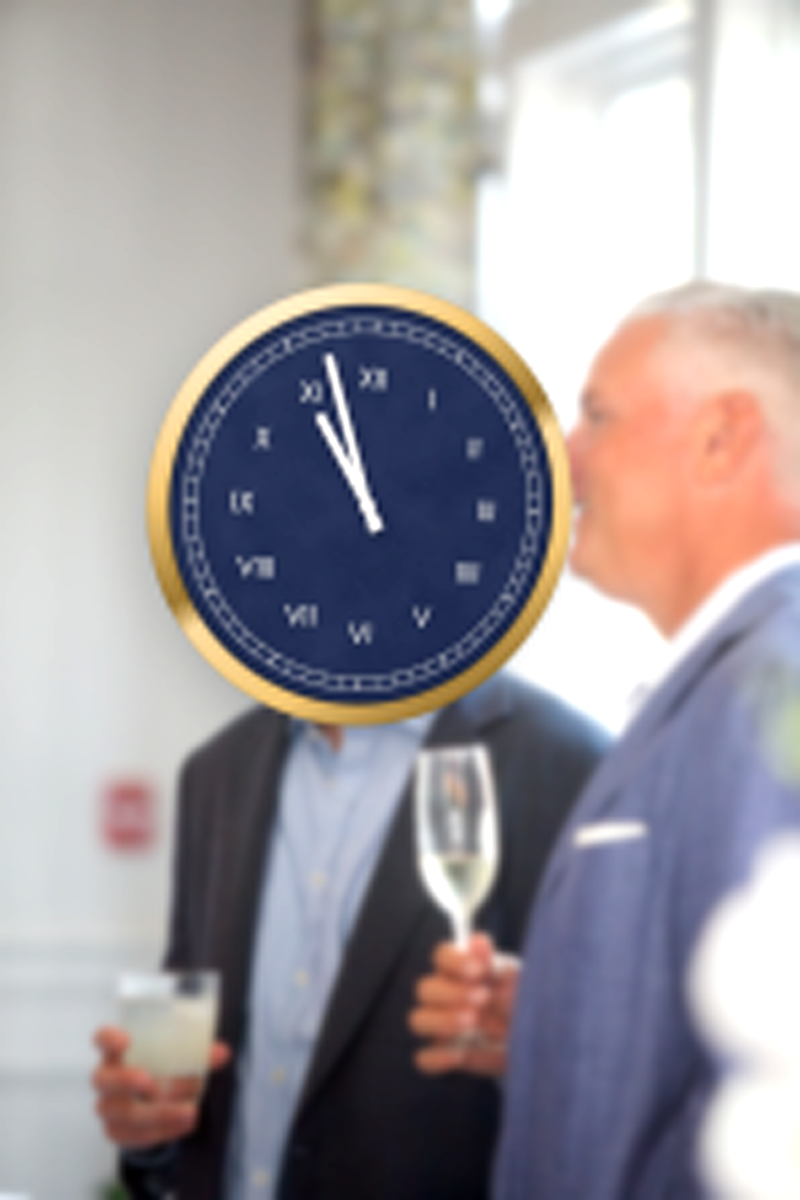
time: 10:57
